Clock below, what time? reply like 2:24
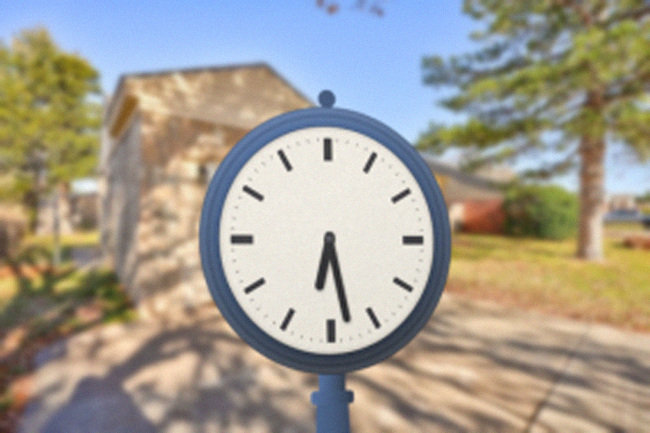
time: 6:28
